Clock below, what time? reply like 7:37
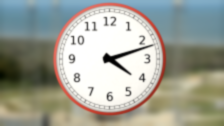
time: 4:12
